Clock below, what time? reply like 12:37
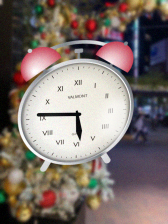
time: 5:46
